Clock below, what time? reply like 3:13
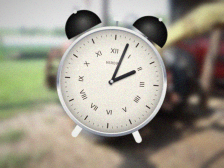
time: 2:03
